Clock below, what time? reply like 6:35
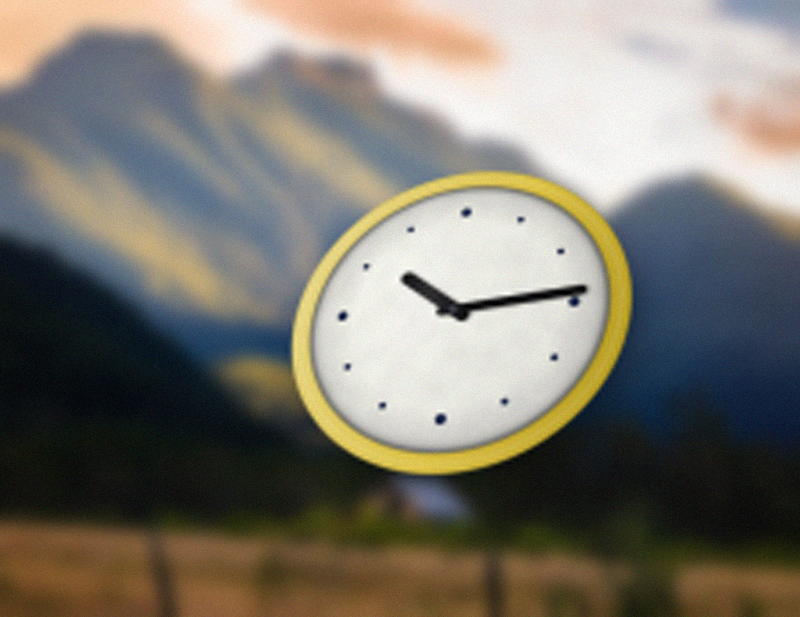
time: 10:14
